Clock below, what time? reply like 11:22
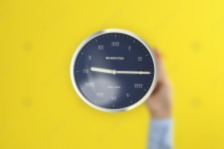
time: 9:15
